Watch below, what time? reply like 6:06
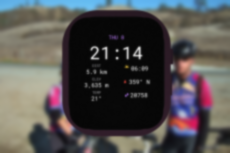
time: 21:14
